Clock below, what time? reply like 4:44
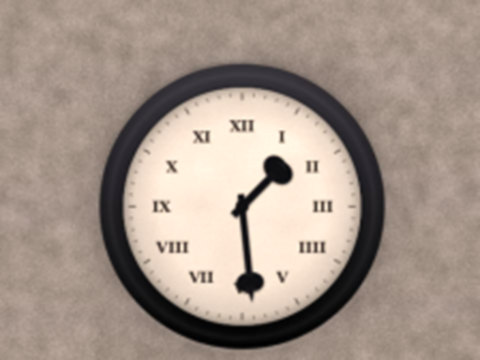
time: 1:29
